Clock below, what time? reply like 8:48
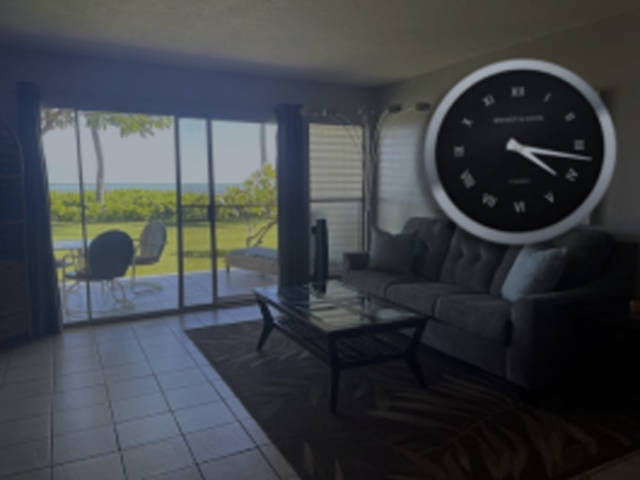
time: 4:17
